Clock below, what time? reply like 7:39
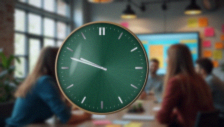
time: 9:48
